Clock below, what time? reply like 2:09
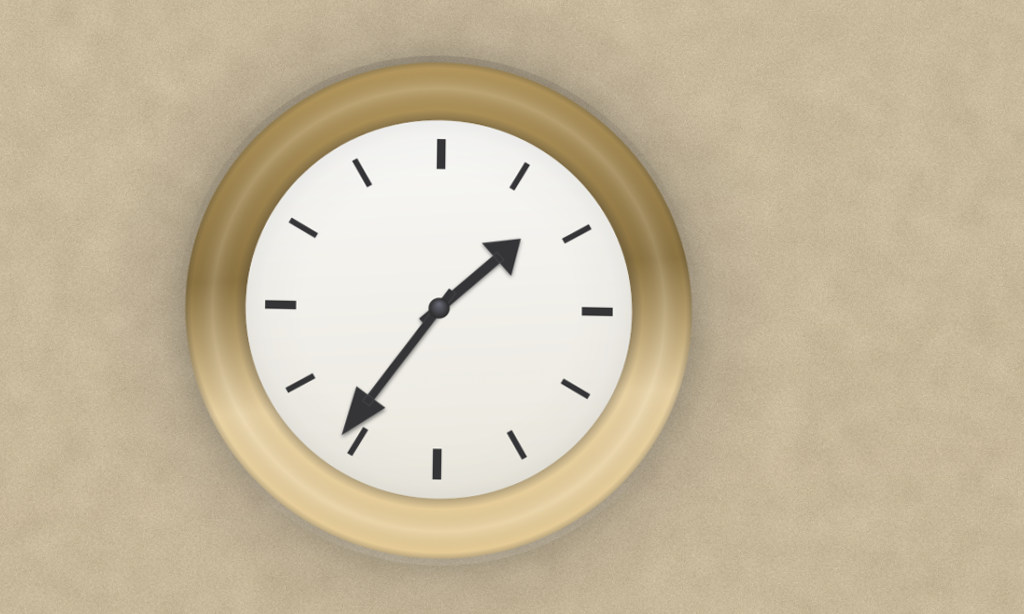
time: 1:36
